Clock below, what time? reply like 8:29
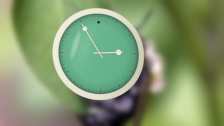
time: 2:55
